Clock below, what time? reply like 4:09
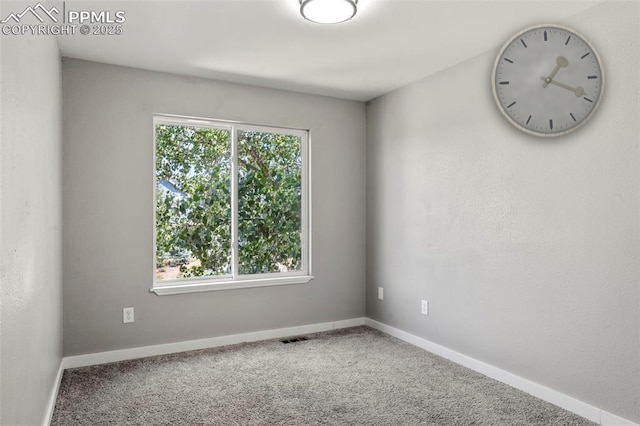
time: 1:19
